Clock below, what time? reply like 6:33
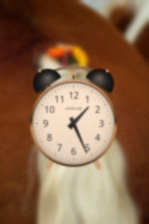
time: 1:26
